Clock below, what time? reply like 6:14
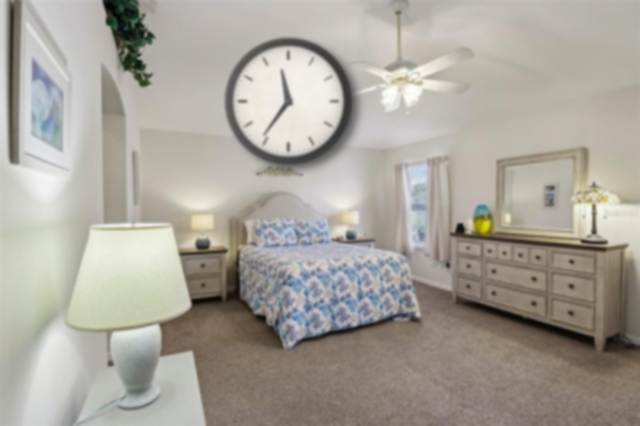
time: 11:36
